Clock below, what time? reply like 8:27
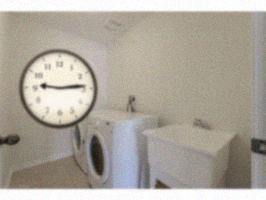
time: 9:14
